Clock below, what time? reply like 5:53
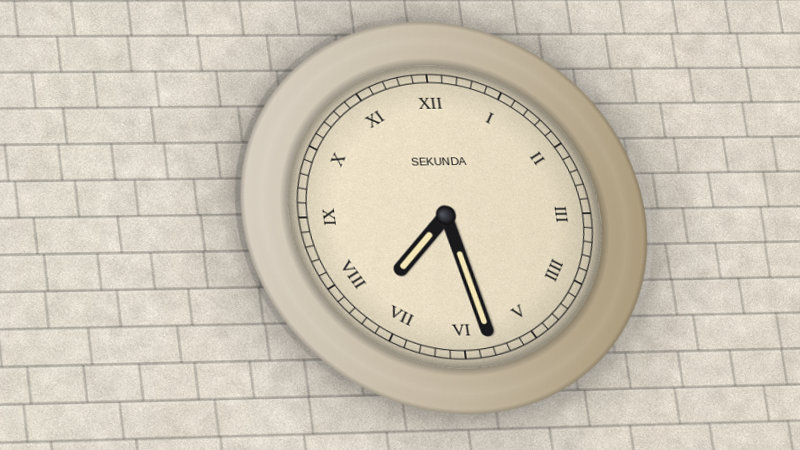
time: 7:28
